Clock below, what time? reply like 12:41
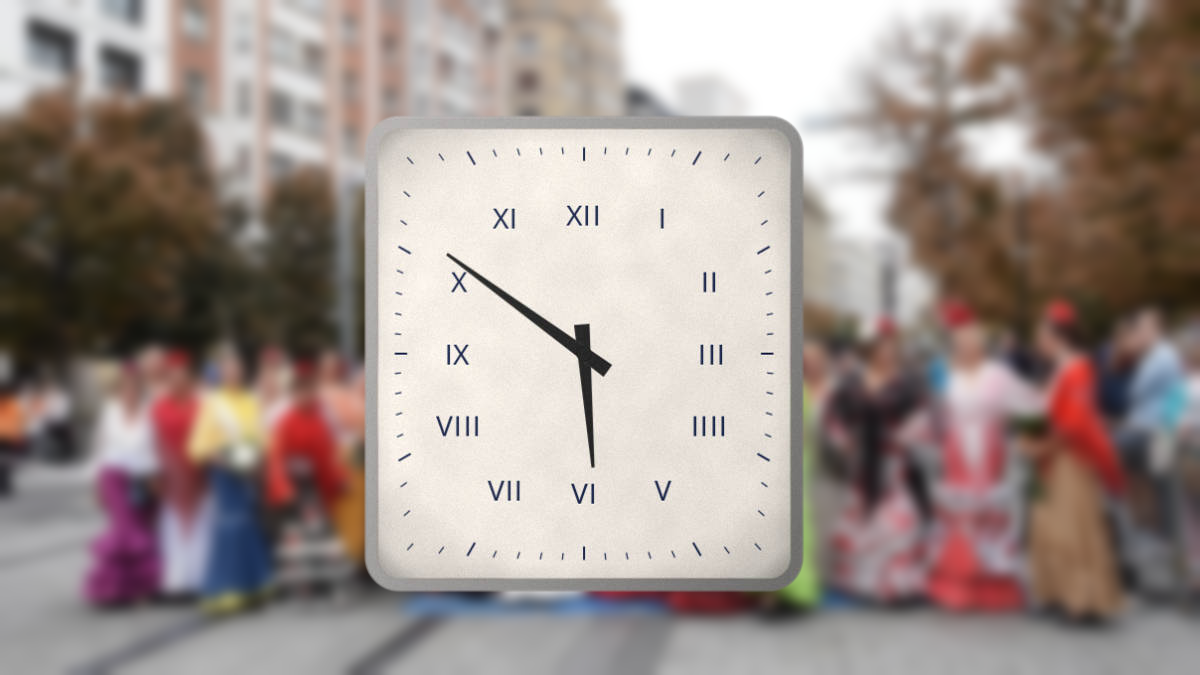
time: 5:51
